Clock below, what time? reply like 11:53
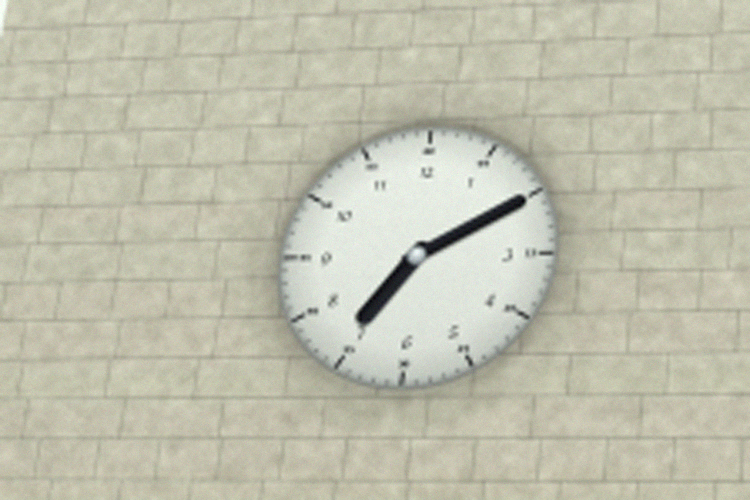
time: 7:10
